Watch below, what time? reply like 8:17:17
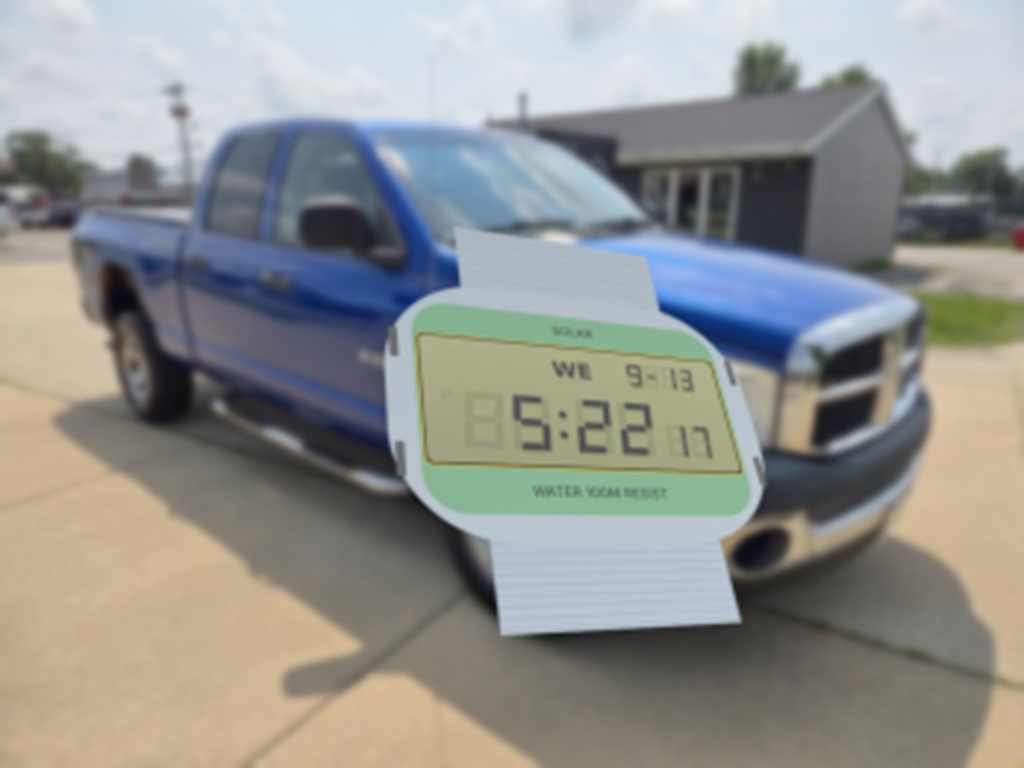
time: 5:22:17
